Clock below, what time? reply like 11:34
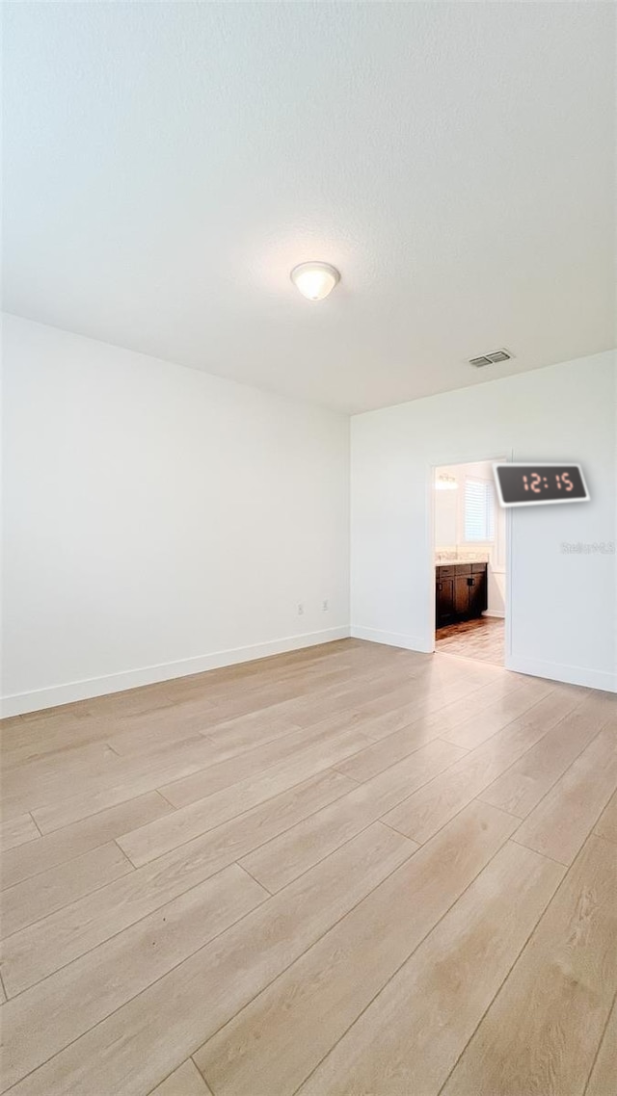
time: 12:15
